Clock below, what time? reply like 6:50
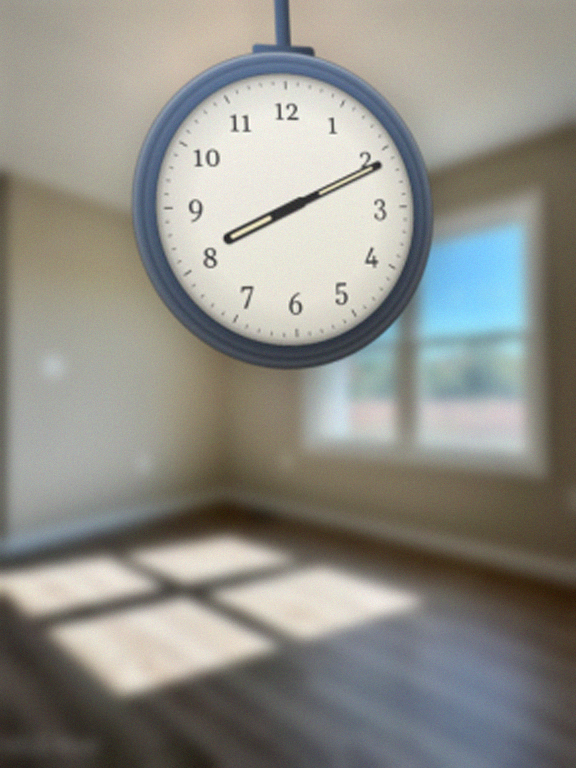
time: 8:11
